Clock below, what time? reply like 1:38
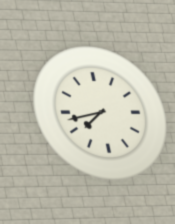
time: 7:43
